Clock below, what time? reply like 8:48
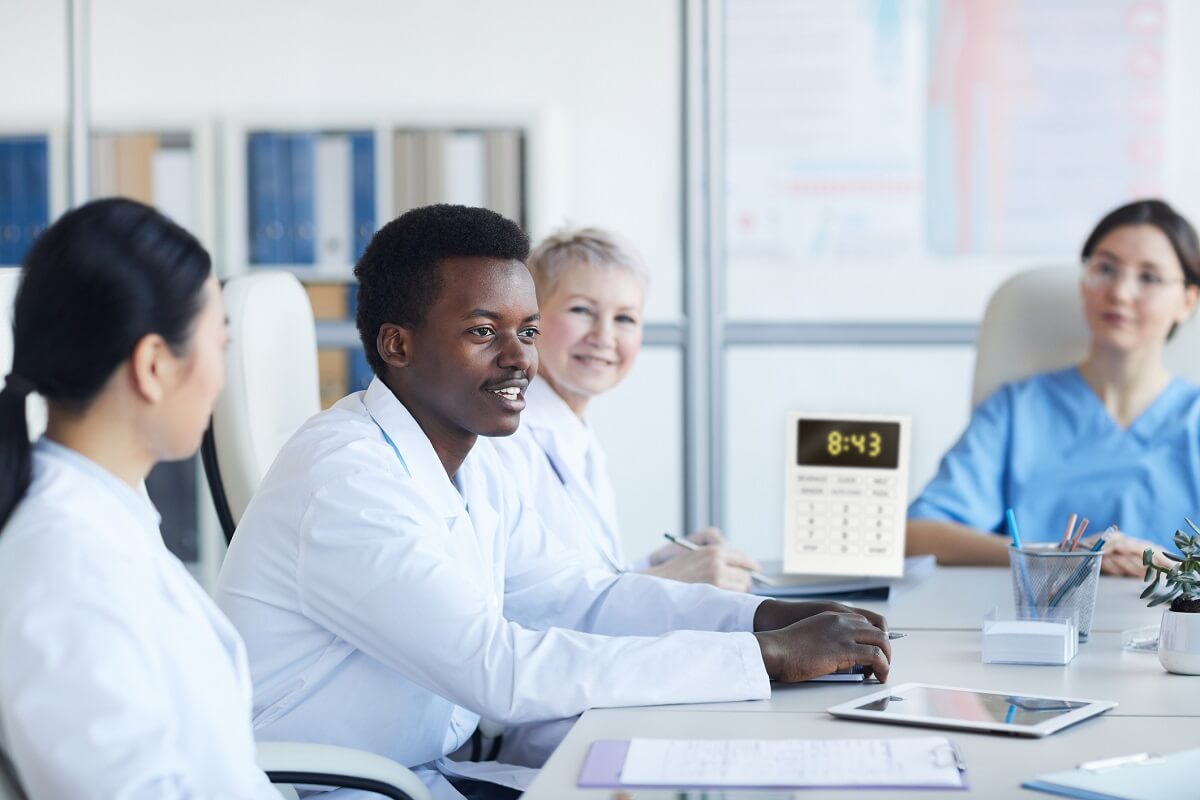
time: 8:43
